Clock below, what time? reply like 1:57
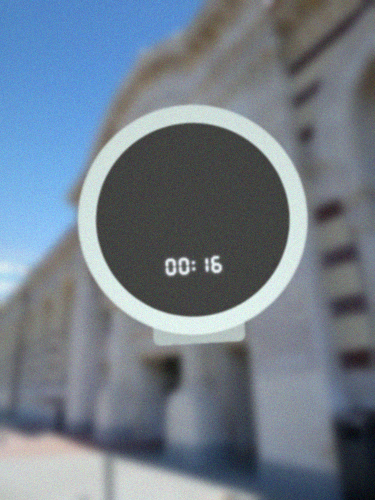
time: 0:16
